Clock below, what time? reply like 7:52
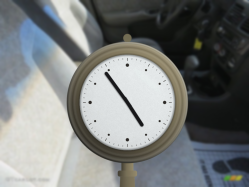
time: 4:54
